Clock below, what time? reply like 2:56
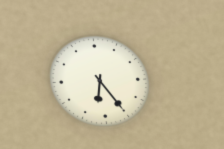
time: 6:25
